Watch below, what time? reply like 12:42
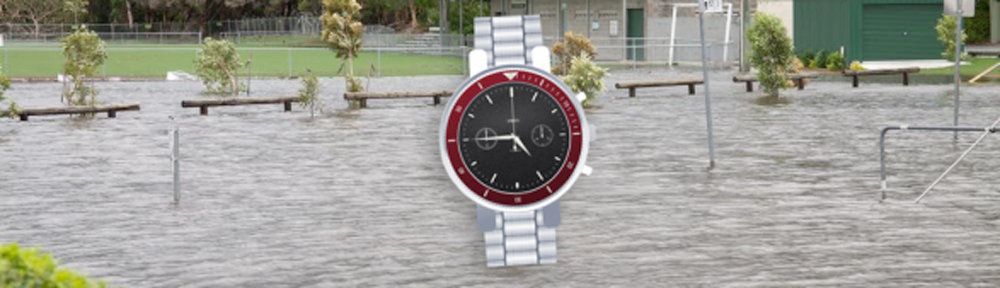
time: 4:45
